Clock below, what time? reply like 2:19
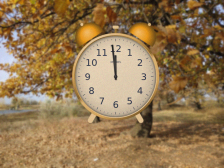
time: 11:59
